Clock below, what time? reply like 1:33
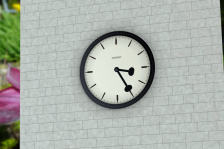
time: 3:25
